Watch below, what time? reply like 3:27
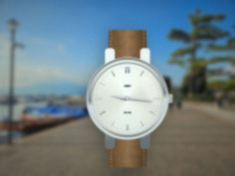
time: 9:16
